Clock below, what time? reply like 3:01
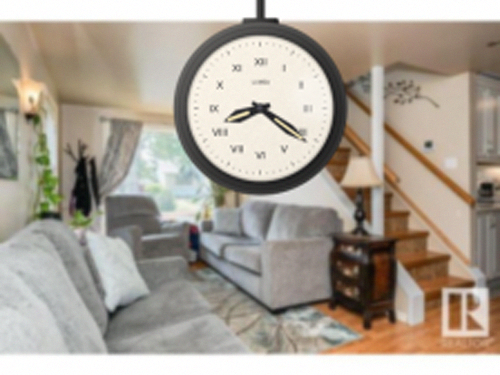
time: 8:21
